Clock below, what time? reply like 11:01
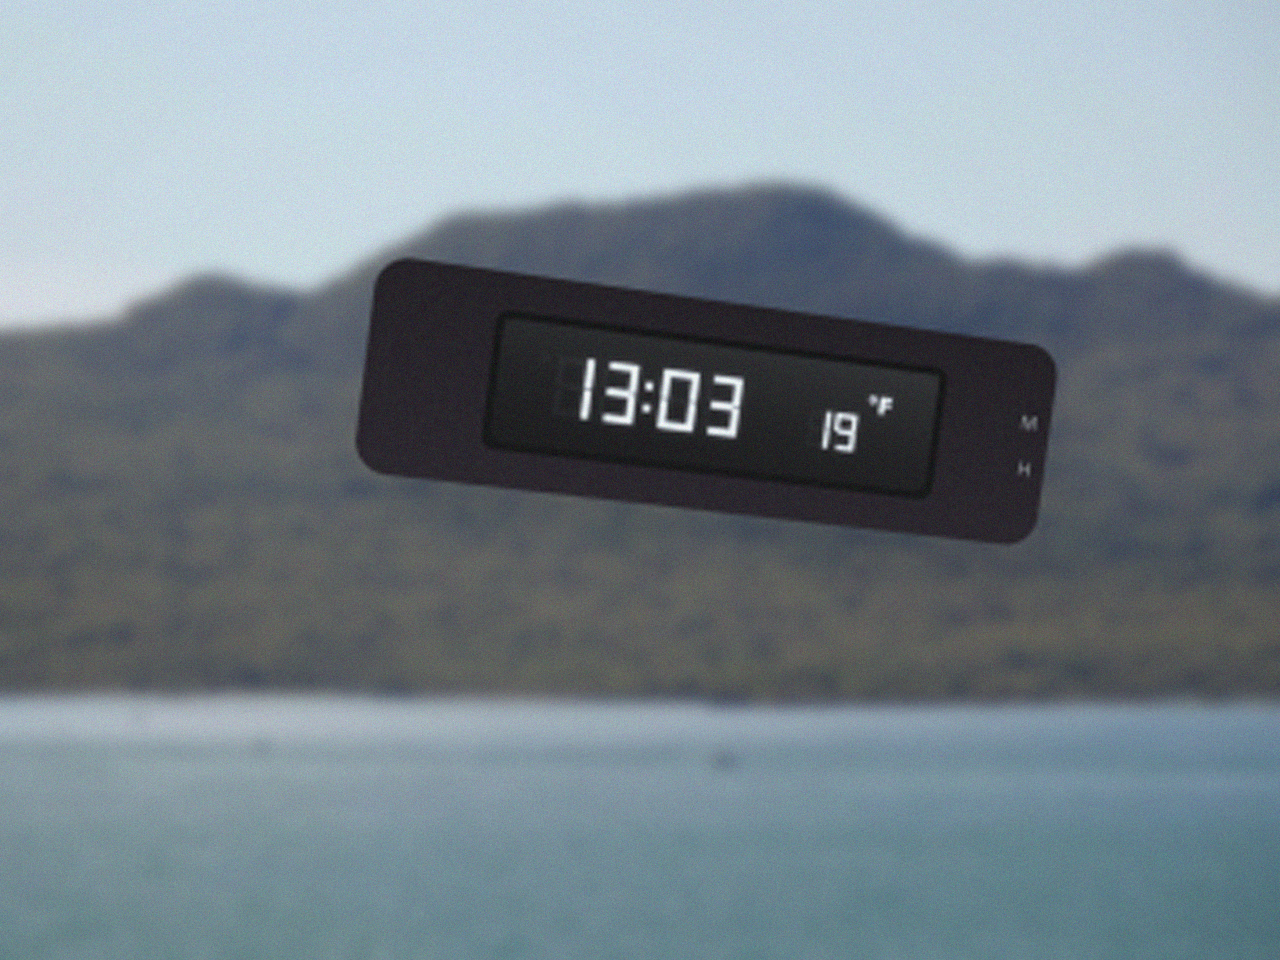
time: 13:03
